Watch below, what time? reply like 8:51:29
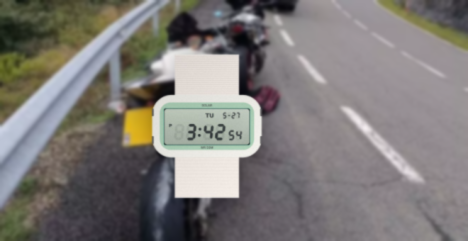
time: 3:42:54
